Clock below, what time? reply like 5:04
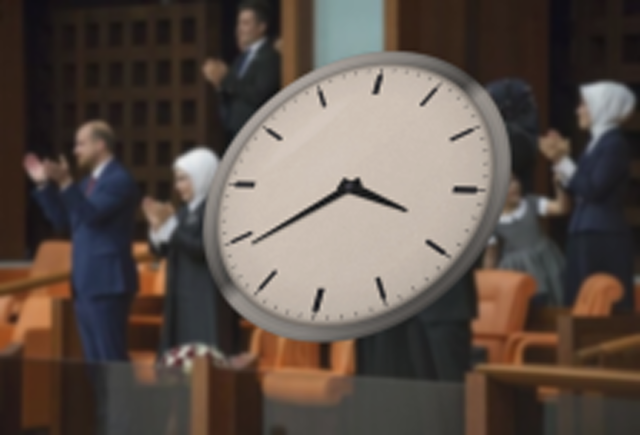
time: 3:39
